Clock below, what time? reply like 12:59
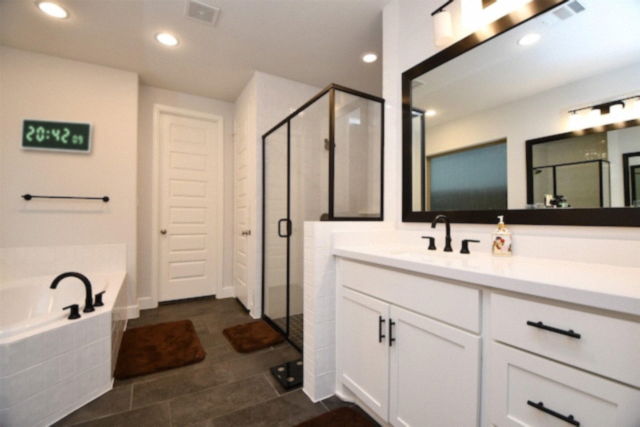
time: 20:42
